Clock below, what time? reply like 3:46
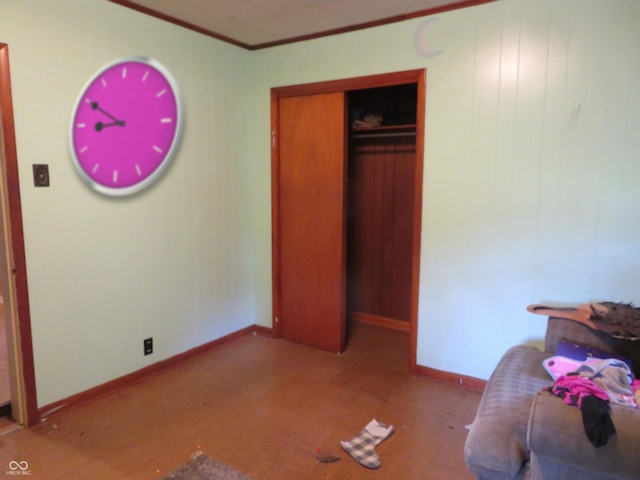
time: 8:50
